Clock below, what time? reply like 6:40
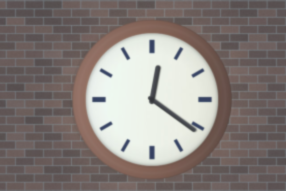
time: 12:21
